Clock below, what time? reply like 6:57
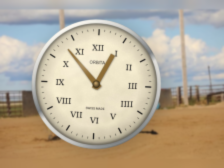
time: 12:53
